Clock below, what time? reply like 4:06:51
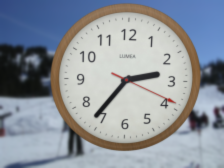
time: 2:36:19
